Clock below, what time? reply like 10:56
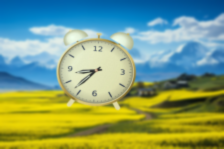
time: 8:37
